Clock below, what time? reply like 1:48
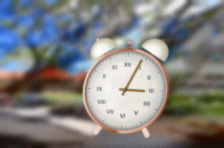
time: 3:04
